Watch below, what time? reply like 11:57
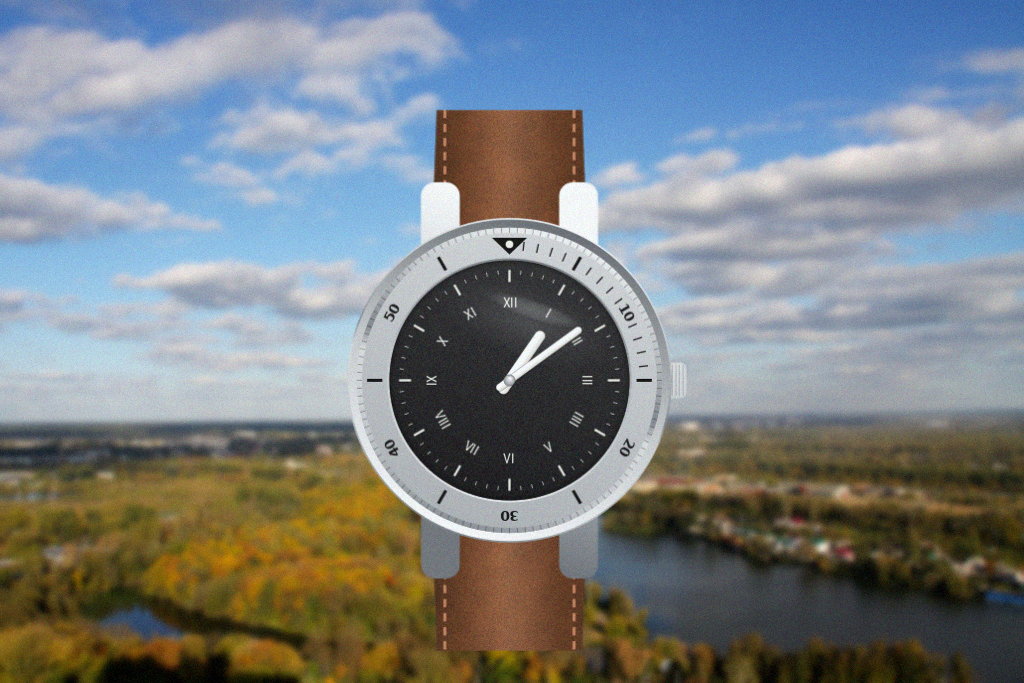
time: 1:09
